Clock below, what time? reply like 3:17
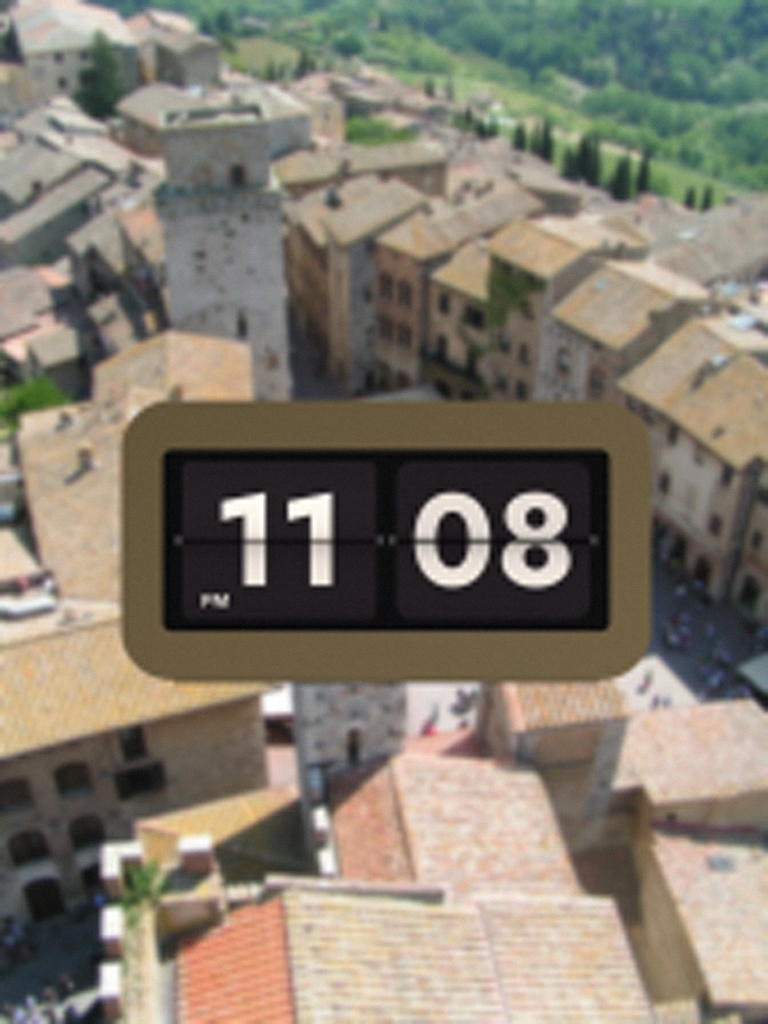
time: 11:08
